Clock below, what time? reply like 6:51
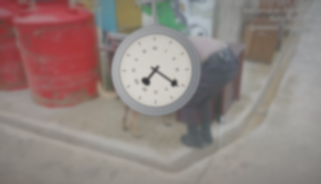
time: 7:21
